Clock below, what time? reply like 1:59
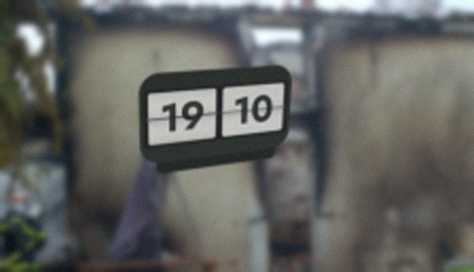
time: 19:10
